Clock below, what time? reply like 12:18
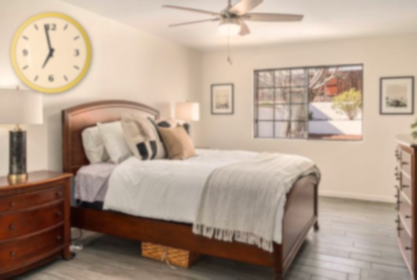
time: 6:58
